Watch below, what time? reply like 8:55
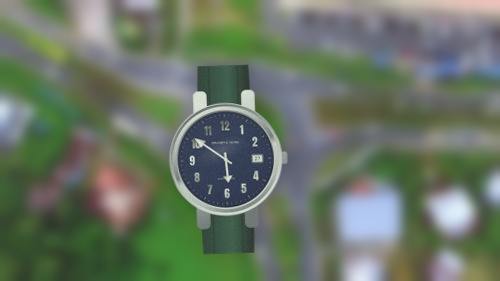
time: 5:51
